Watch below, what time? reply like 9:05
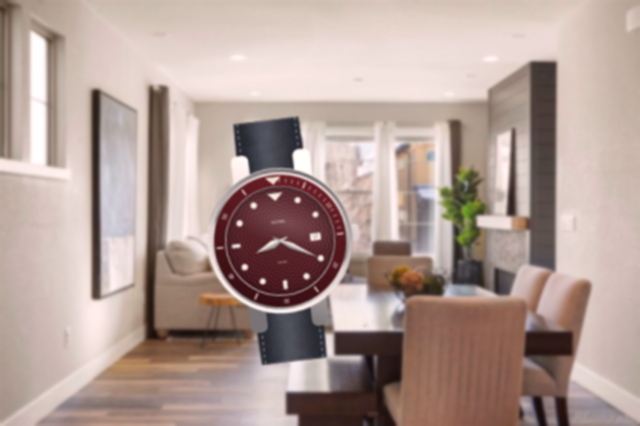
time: 8:20
